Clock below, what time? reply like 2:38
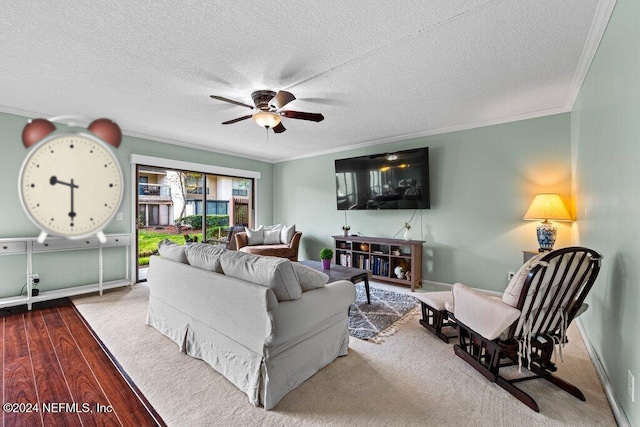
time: 9:30
